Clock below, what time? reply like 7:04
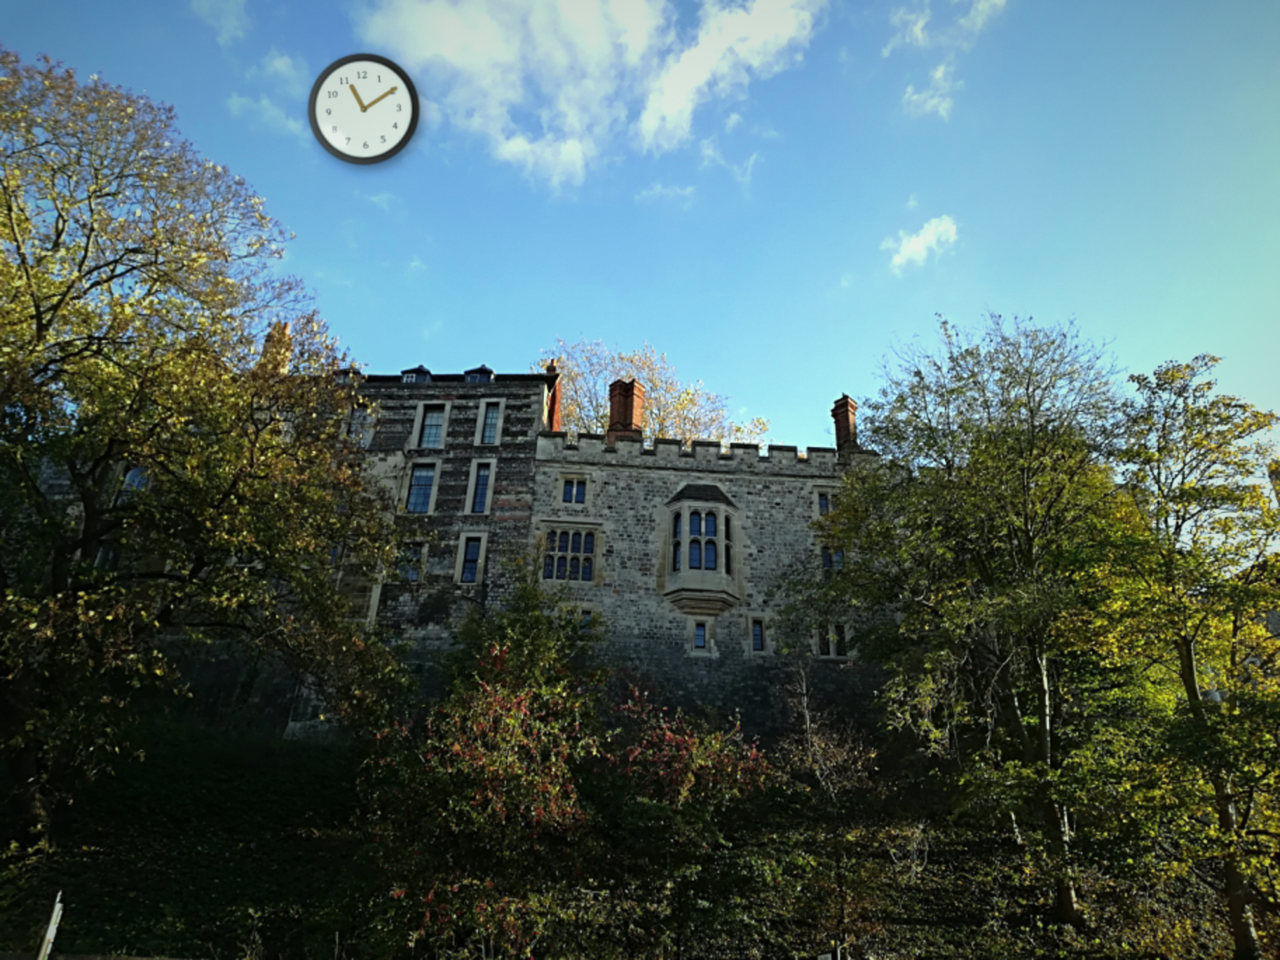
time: 11:10
